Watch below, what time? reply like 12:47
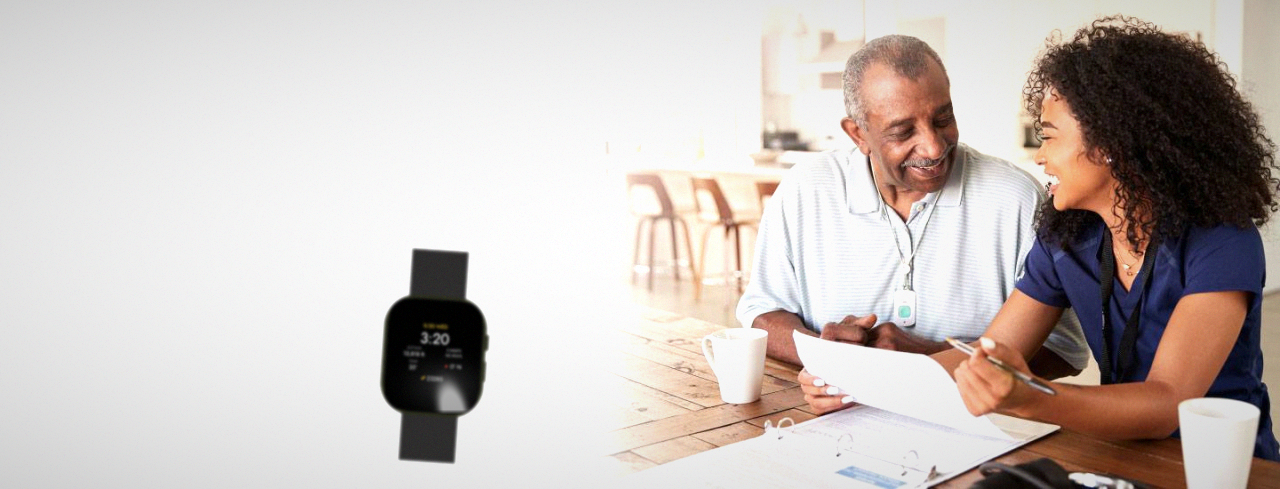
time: 3:20
